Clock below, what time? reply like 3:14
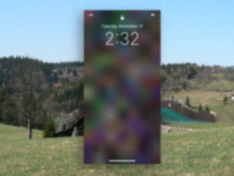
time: 2:32
